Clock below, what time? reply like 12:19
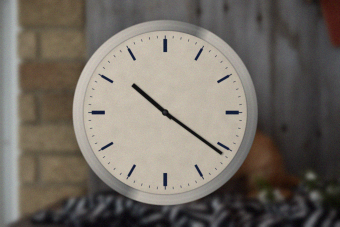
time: 10:21
